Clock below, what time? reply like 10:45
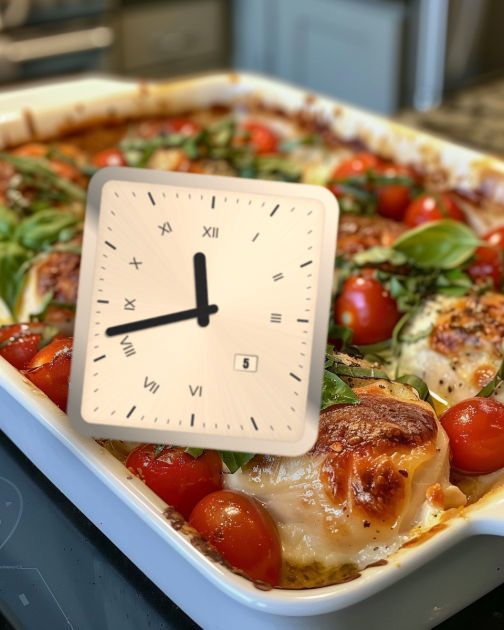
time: 11:42
